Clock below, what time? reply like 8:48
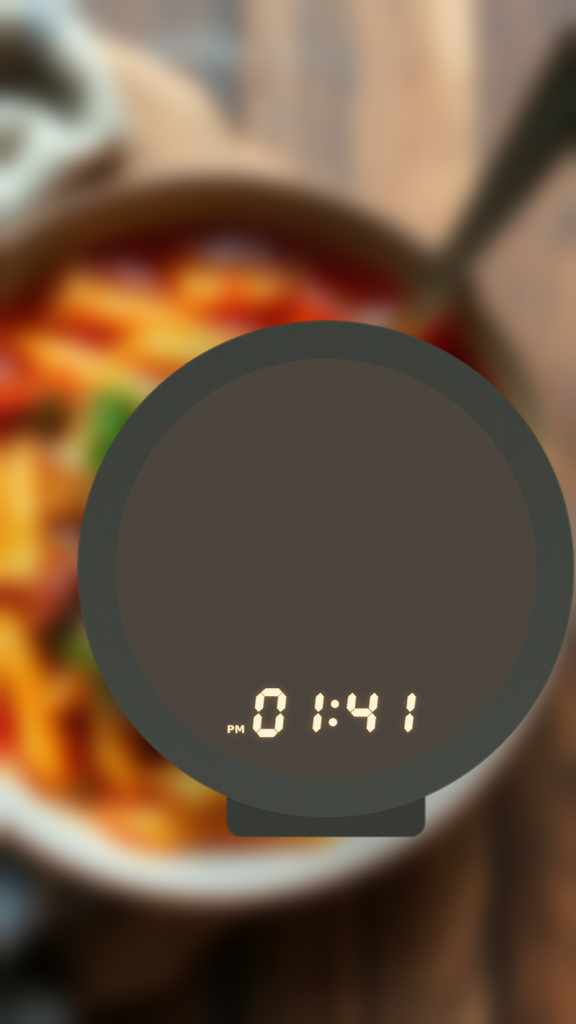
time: 1:41
